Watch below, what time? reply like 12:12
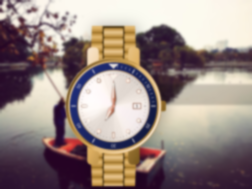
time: 7:00
